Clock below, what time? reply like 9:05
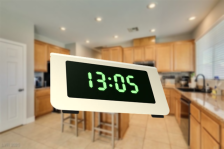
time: 13:05
